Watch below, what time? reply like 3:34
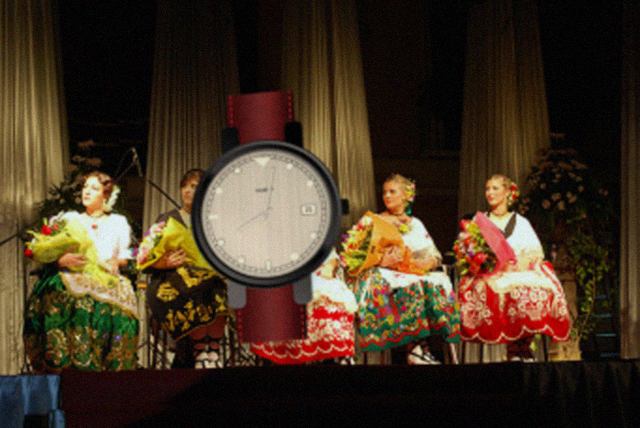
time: 8:02
